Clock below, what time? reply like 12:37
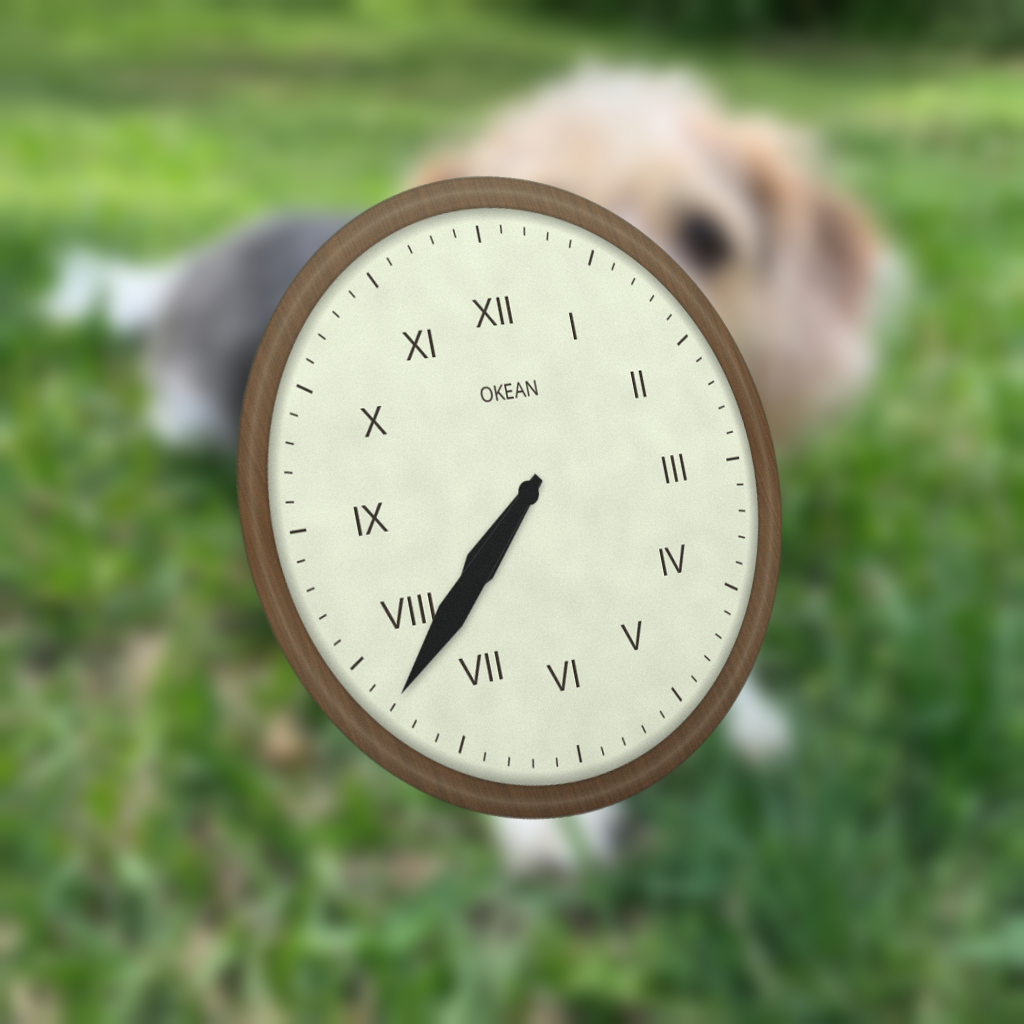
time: 7:38
